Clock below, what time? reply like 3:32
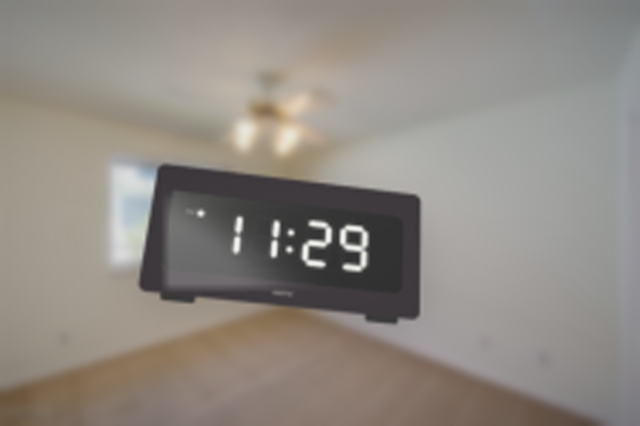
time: 11:29
